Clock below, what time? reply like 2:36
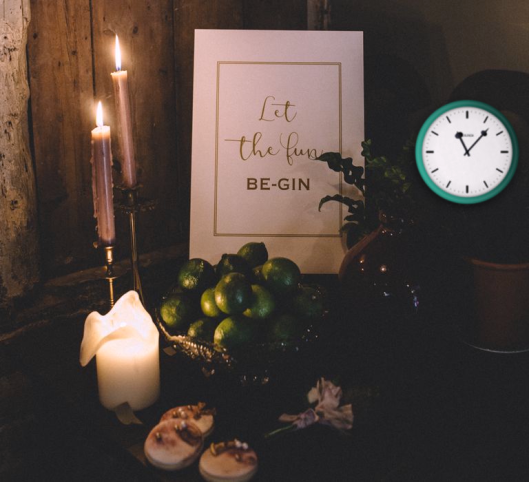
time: 11:07
